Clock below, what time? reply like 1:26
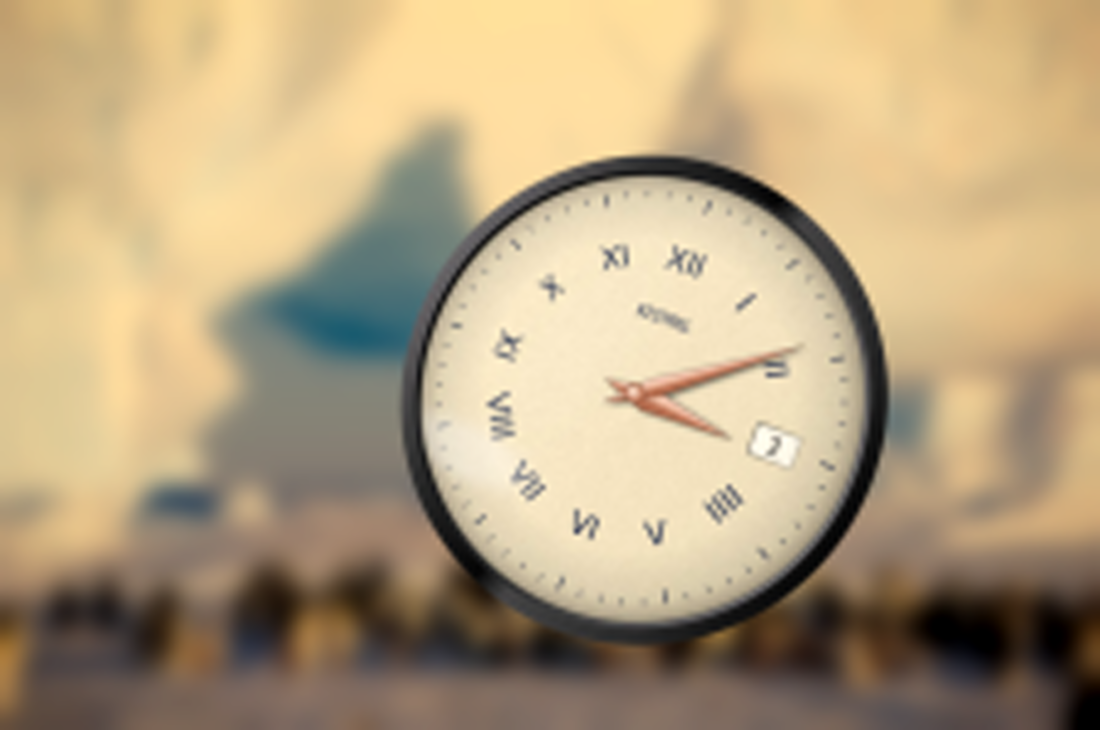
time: 3:09
